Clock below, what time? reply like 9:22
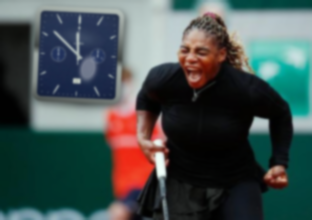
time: 11:52
